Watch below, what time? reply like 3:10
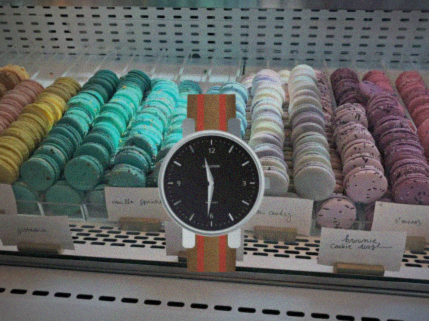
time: 11:31
